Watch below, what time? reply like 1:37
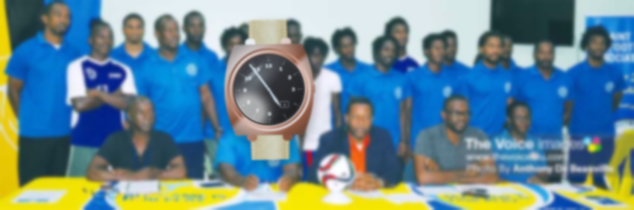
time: 4:54
